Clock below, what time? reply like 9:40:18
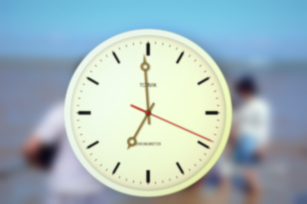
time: 6:59:19
